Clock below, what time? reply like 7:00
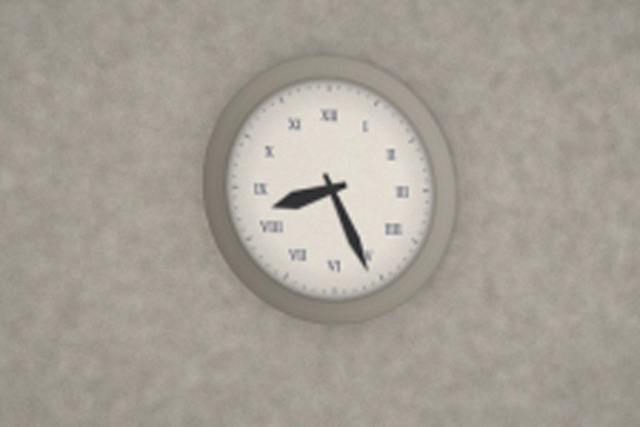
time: 8:26
